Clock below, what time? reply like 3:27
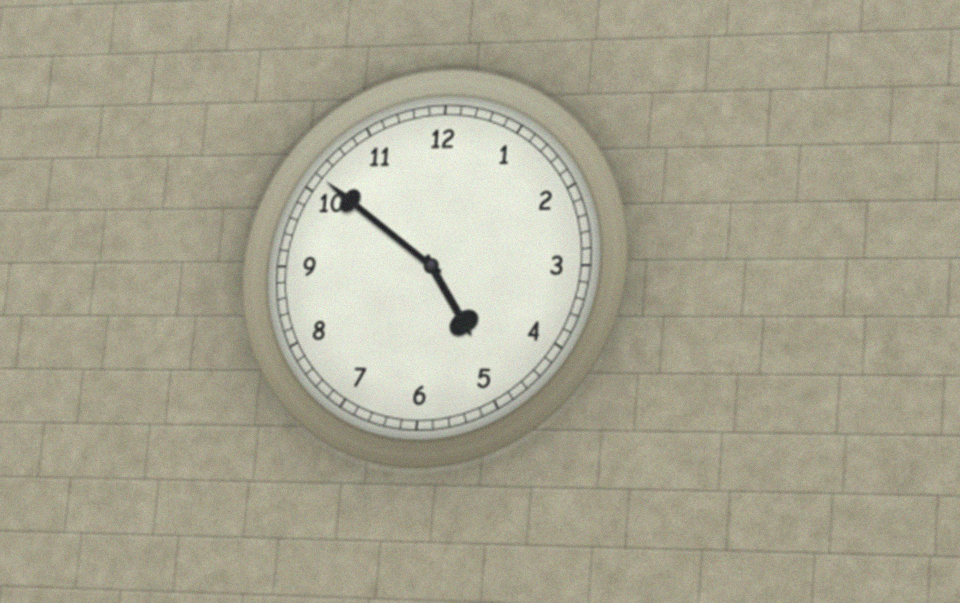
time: 4:51
